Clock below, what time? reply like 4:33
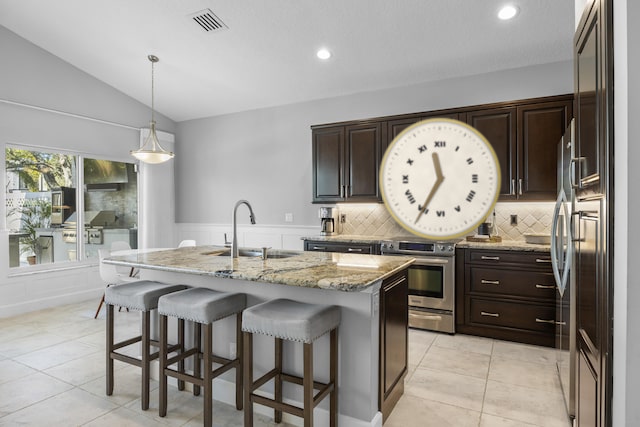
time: 11:35
